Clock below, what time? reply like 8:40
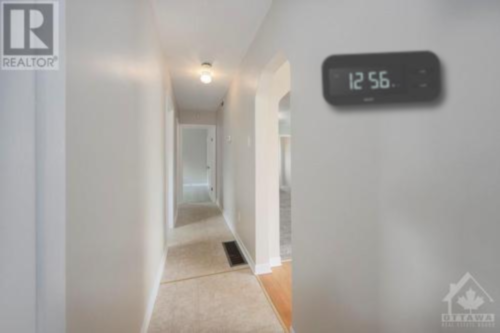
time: 12:56
